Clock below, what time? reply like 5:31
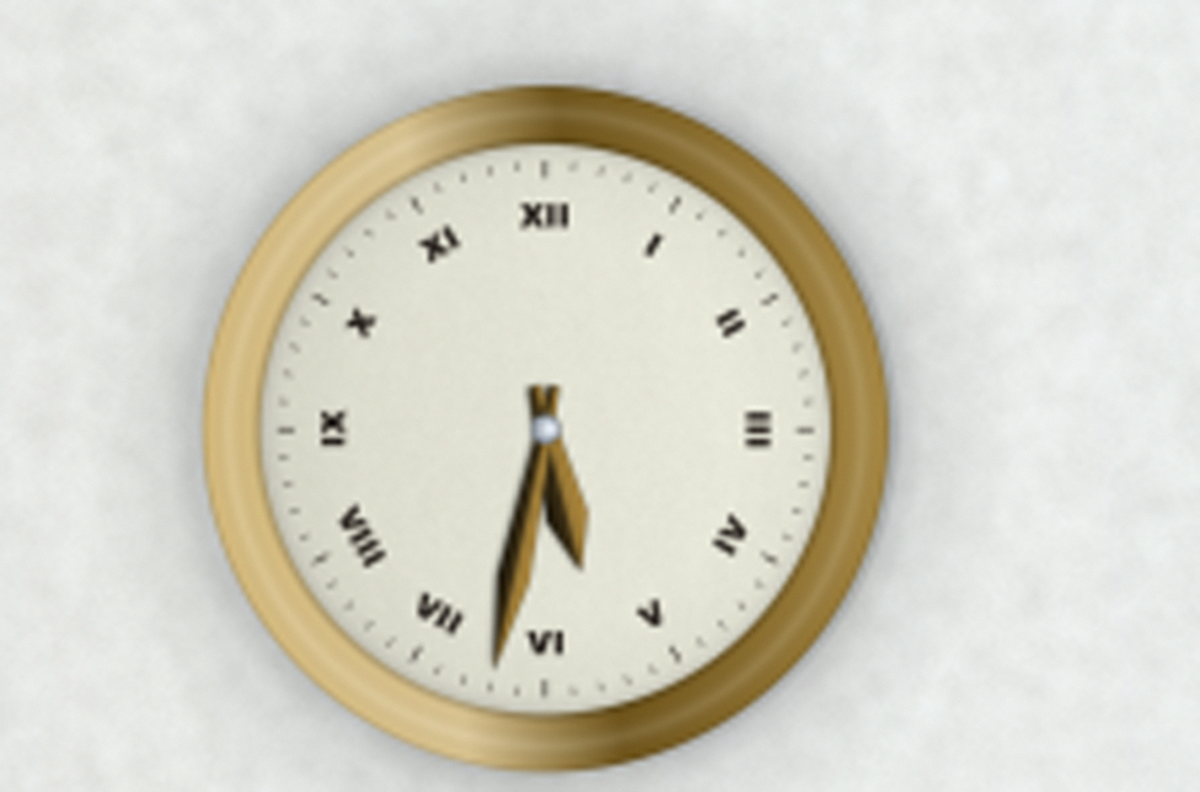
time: 5:32
